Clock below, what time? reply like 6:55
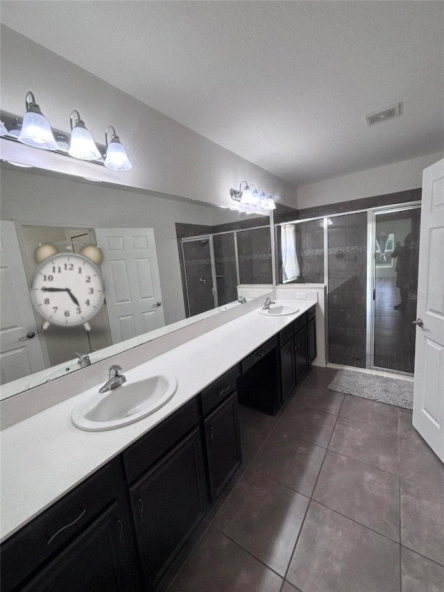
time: 4:45
